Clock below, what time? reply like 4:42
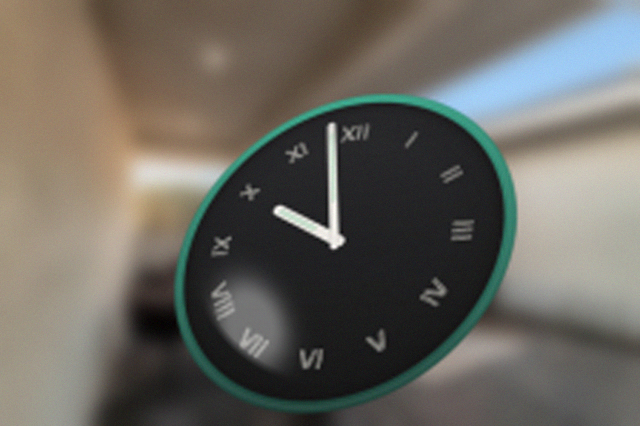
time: 9:58
